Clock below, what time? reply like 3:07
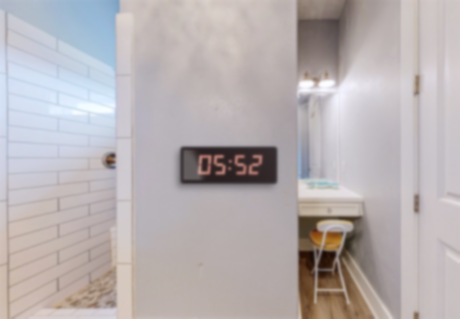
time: 5:52
